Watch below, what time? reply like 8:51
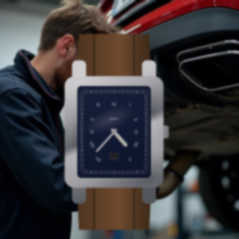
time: 4:37
